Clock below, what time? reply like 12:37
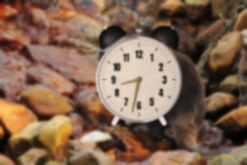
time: 8:32
